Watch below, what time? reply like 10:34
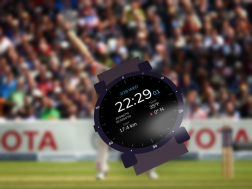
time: 22:29
